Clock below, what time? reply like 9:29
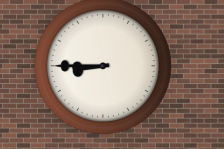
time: 8:45
